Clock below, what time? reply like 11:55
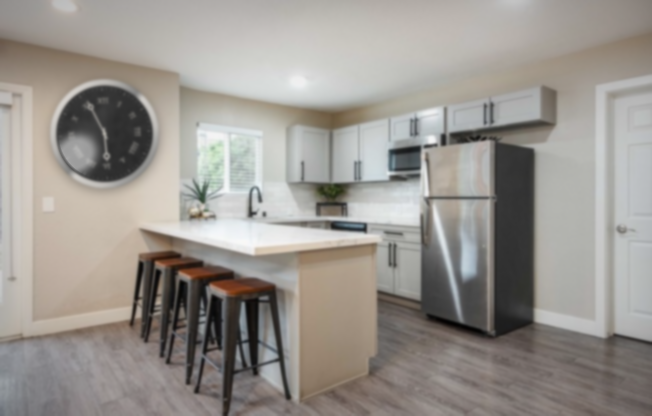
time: 5:56
